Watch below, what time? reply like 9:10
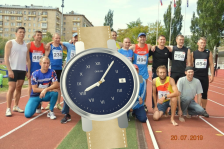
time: 8:06
